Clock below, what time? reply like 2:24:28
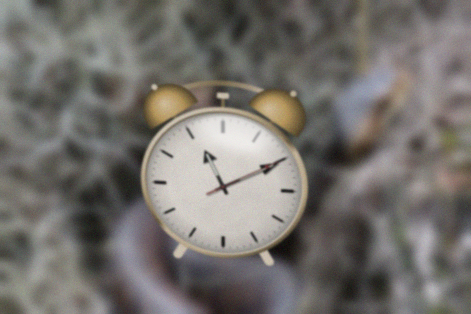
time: 11:10:10
